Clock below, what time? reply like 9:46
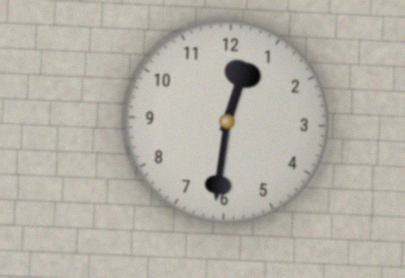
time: 12:31
